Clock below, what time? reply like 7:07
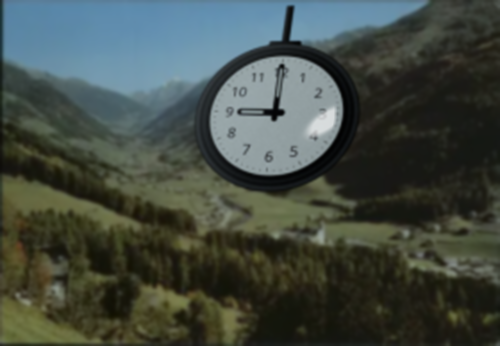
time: 9:00
